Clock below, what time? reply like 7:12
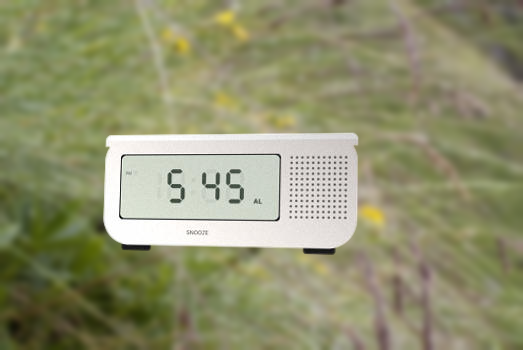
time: 5:45
